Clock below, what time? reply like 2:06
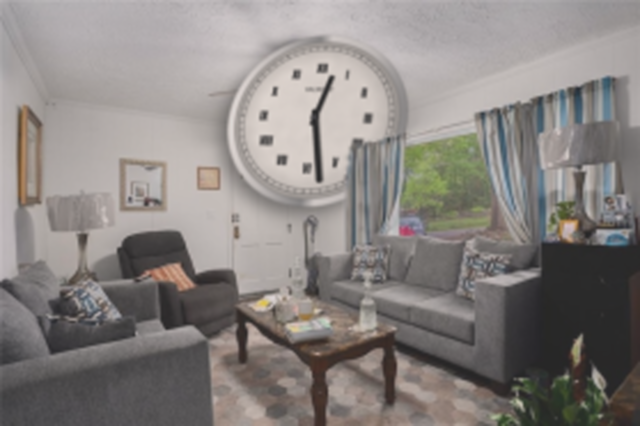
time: 12:28
